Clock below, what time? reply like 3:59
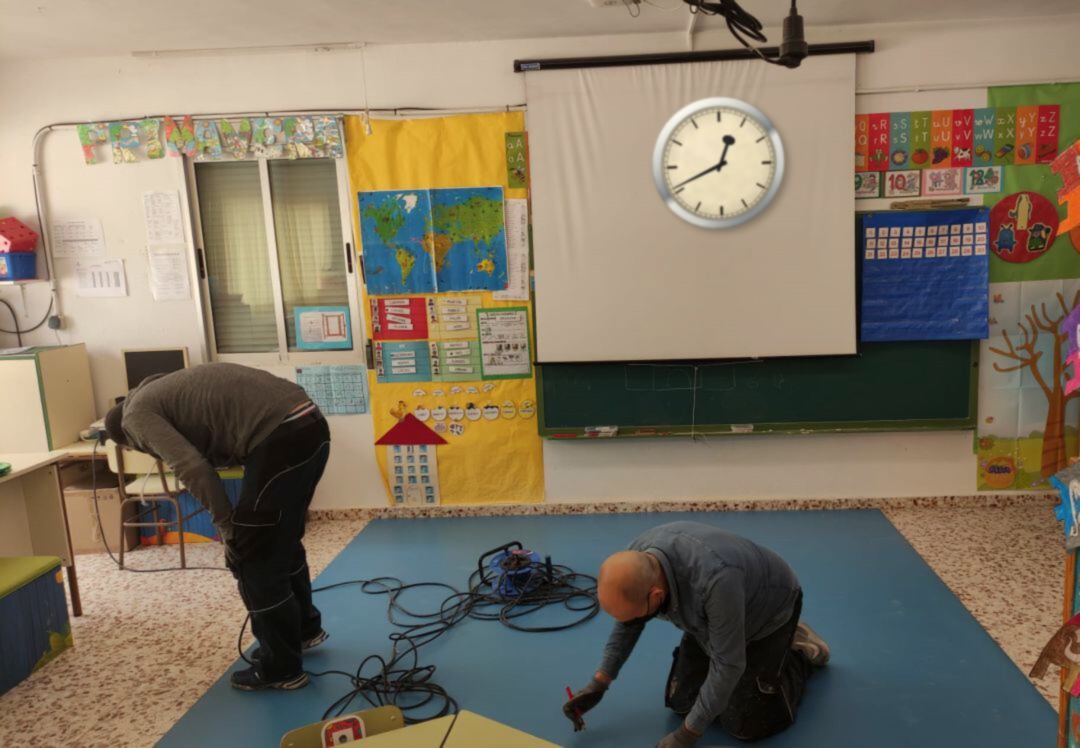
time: 12:41
